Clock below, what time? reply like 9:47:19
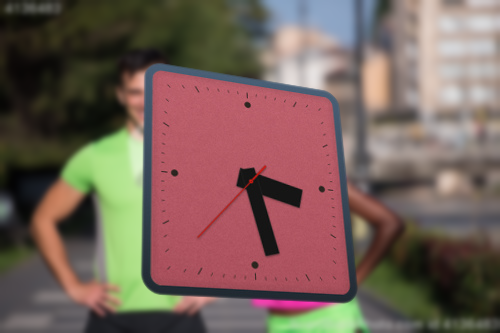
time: 3:27:37
